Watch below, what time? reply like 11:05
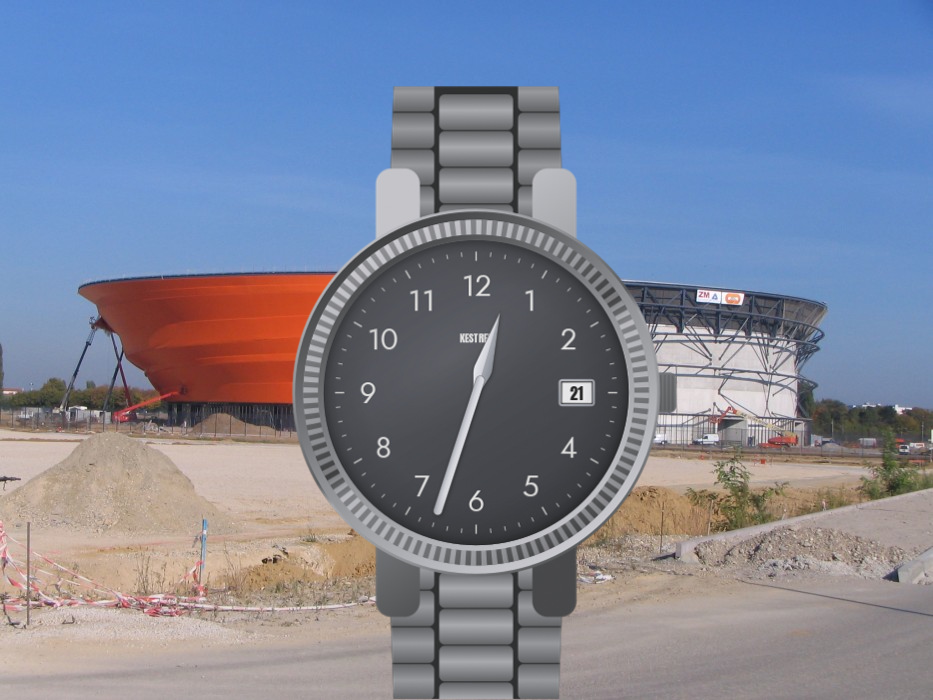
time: 12:33
